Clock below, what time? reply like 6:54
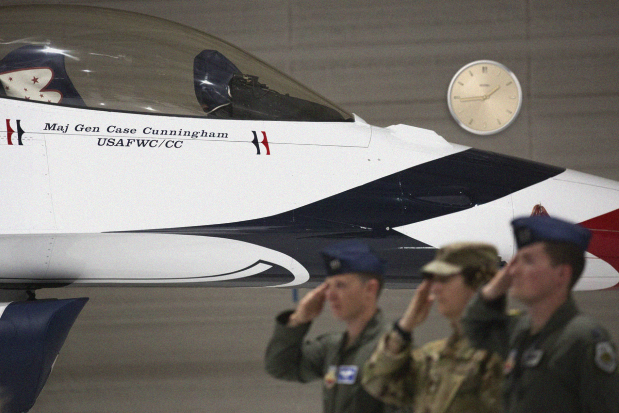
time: 1:44
